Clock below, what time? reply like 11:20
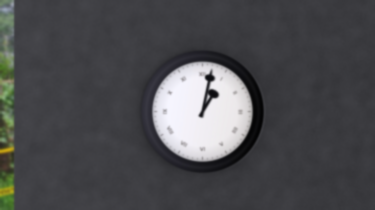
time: 1:02
